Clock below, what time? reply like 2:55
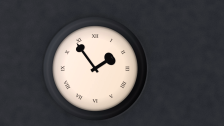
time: 1:54
